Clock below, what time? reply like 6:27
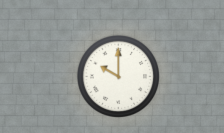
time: 10:00
